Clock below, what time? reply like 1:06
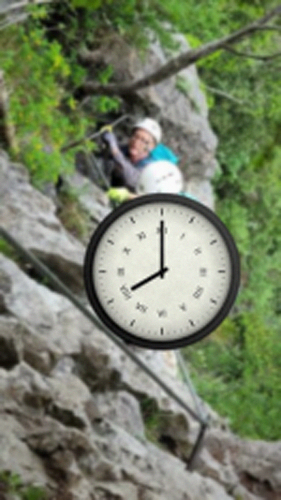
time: 8:00
